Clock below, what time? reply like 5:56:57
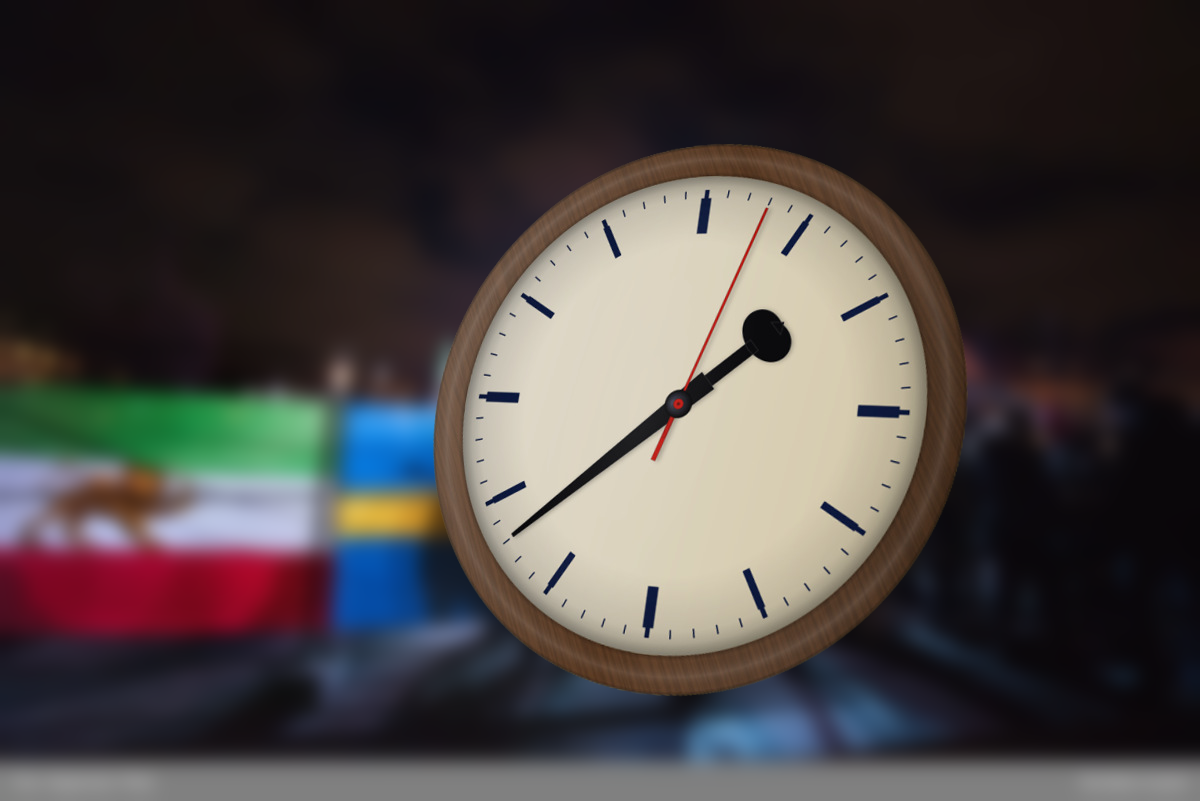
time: 1:38:03
